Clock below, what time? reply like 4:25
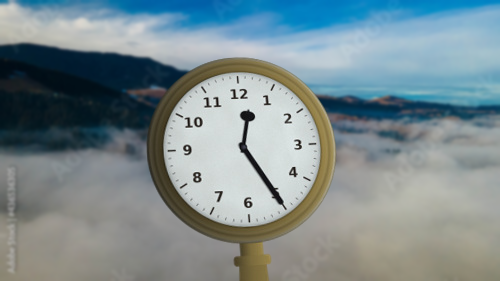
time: 12:25
